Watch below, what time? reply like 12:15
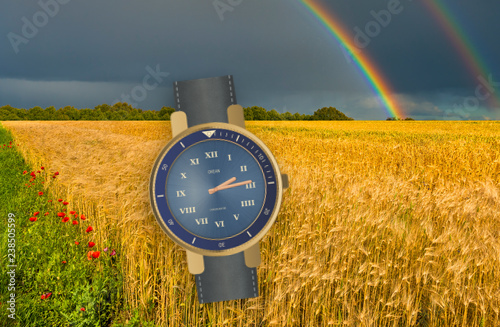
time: 2:14
